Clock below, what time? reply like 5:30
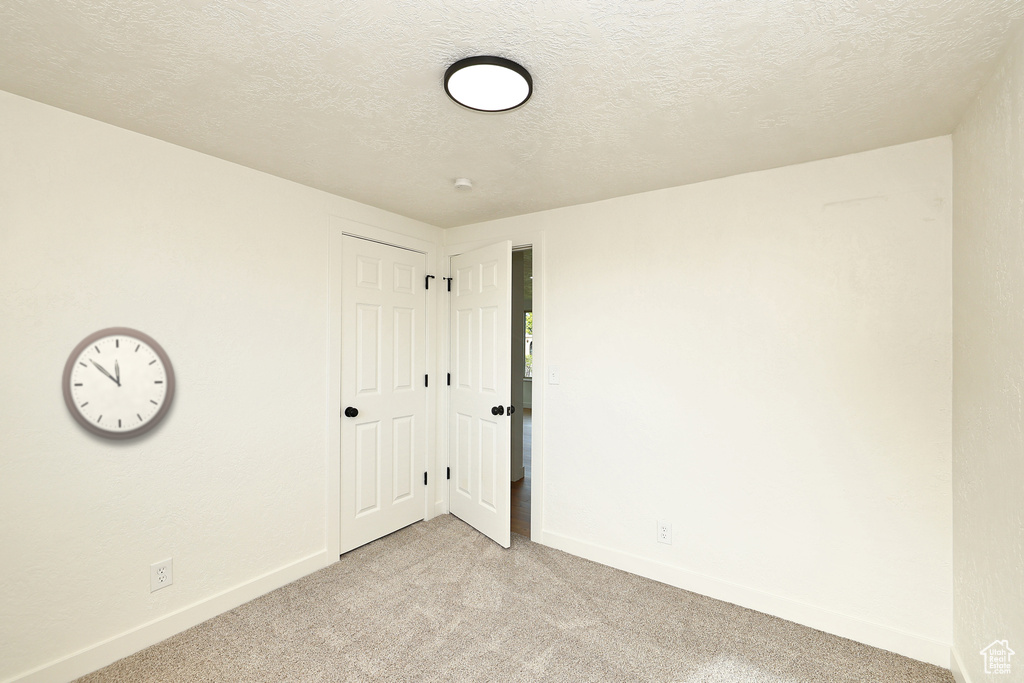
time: 11:52
